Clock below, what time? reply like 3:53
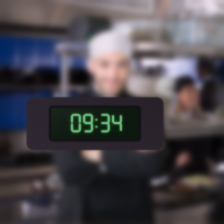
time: 9:34
